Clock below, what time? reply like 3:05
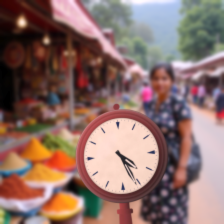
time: 4:26
